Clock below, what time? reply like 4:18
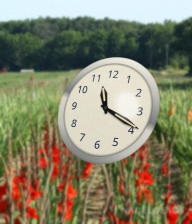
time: 11:19
